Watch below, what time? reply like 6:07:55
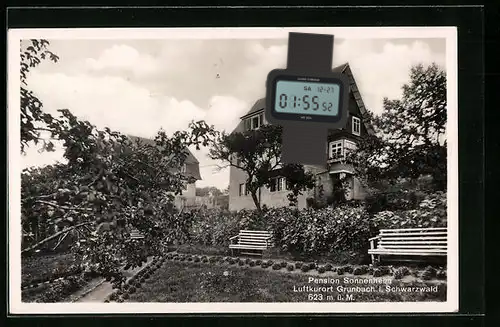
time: 1:55:52
